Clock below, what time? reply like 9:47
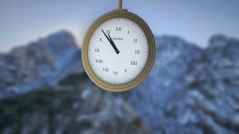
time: 10:53
